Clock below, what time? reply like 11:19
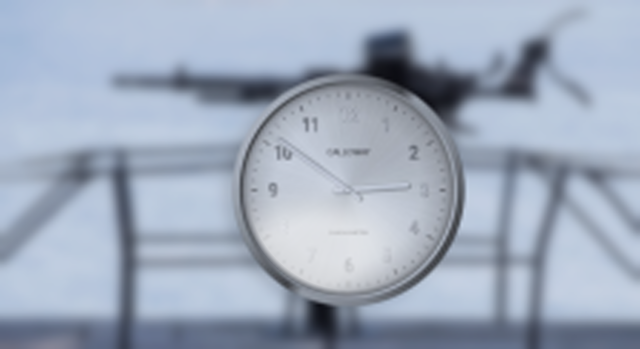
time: 2:51
